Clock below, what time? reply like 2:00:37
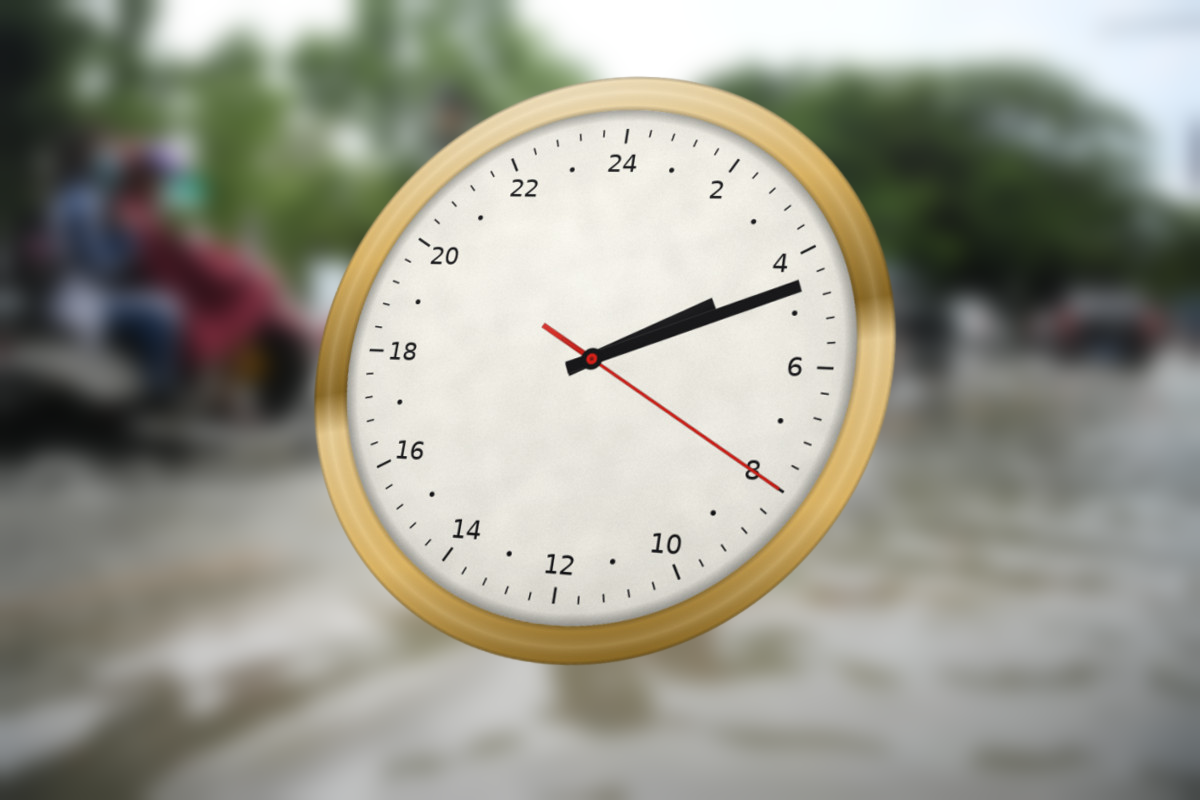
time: 4:11:20
